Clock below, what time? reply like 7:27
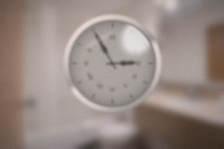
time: 2:55
